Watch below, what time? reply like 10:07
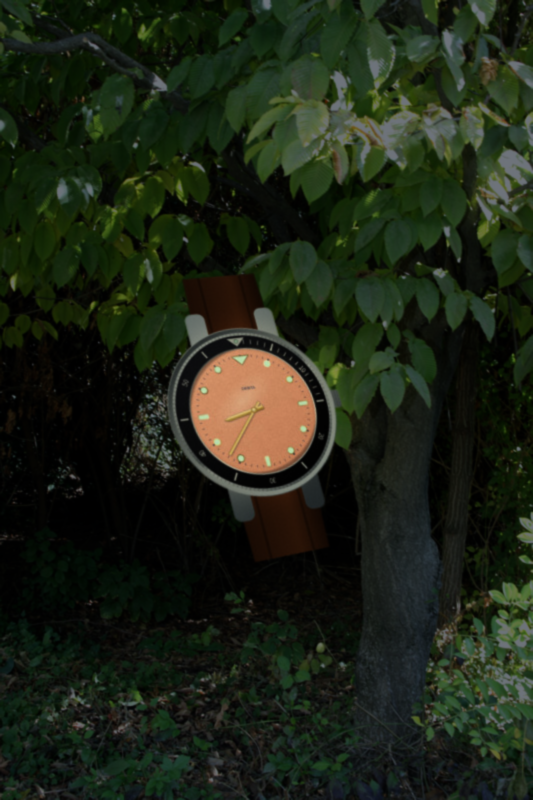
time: 8:37
